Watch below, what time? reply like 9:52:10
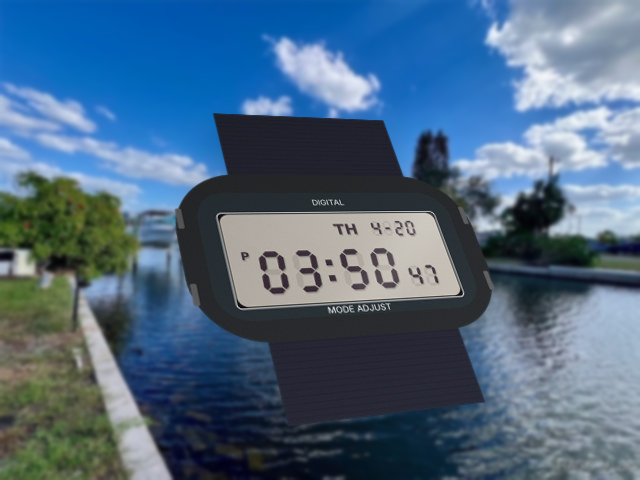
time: 3:50:47
